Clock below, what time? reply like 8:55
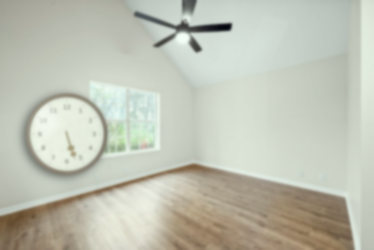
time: 5:27
